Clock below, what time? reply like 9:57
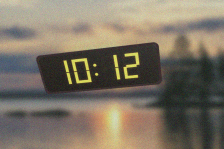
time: 10:12
